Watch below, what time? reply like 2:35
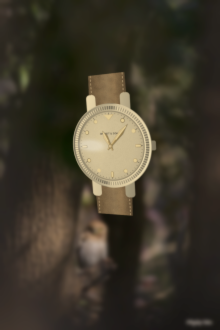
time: 11:07
